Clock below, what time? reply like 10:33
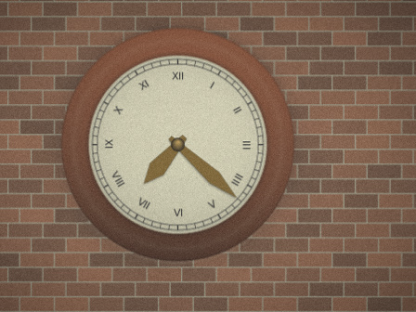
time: 7:22
